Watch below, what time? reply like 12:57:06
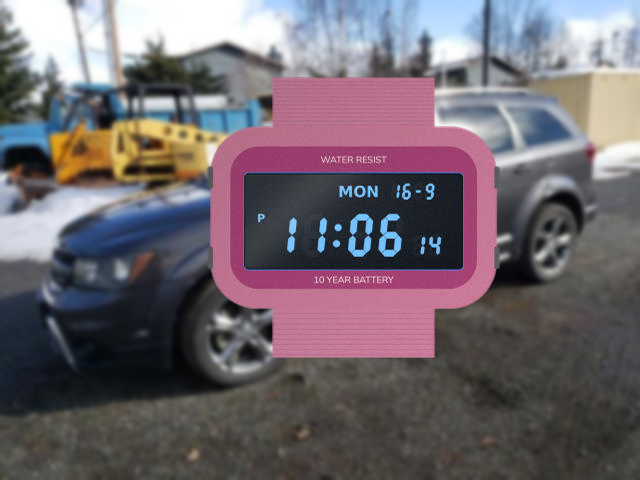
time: 11:06:14
